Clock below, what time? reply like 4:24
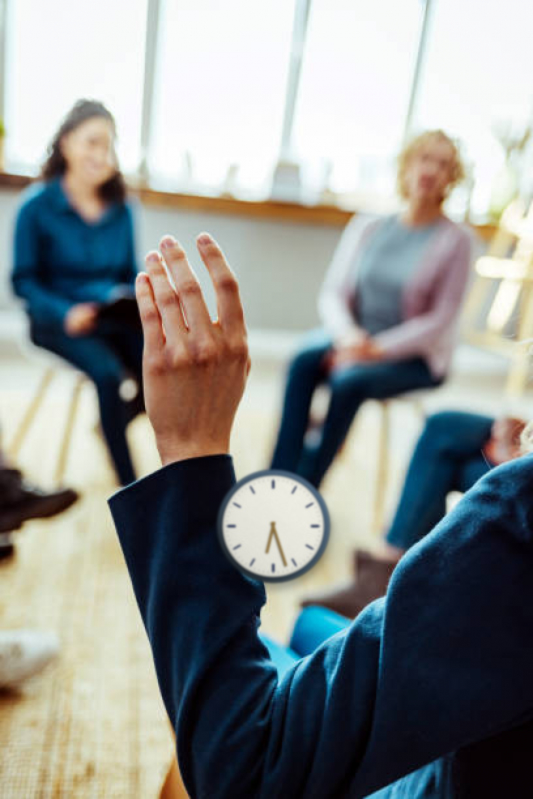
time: 6:27
